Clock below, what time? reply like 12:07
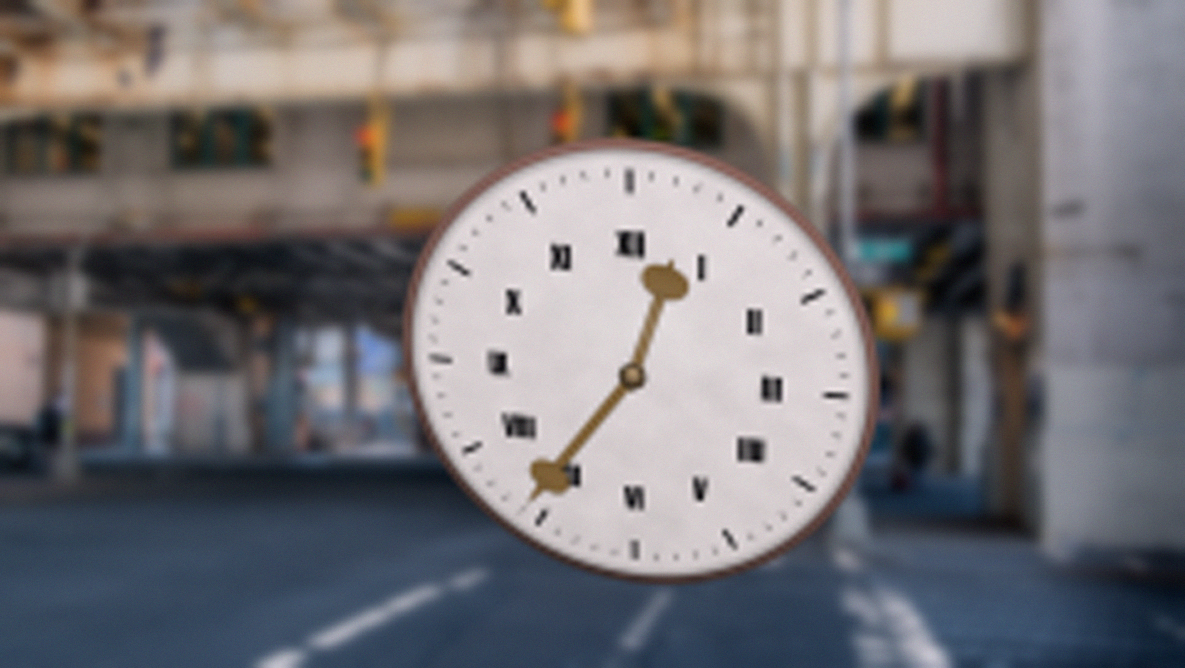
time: 12:36
